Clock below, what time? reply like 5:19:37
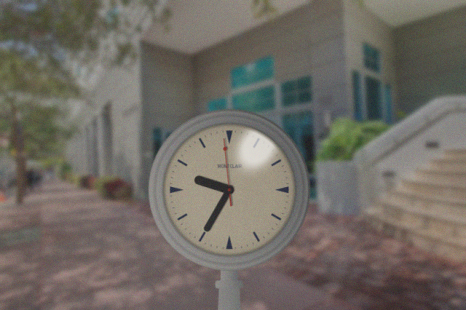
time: 9:34:59
